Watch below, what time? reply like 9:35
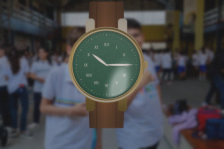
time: 10:15
